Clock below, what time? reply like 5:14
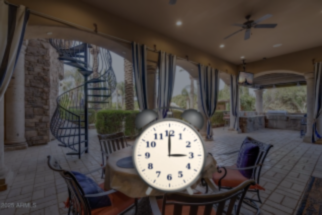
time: 3:00
